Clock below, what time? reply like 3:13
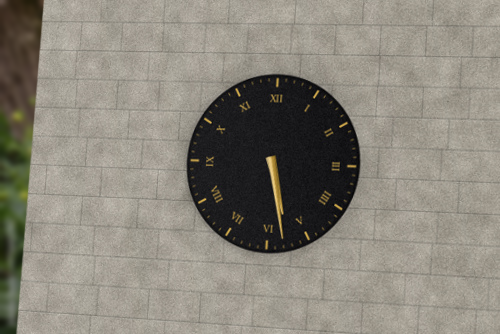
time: 5:28
